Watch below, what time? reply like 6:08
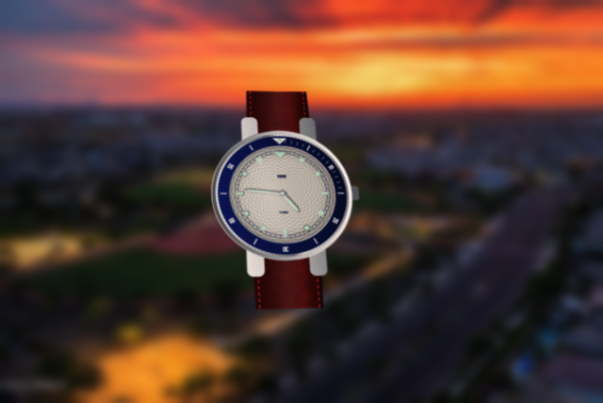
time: 4:46
